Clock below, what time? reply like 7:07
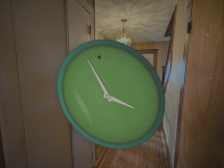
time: 3:57
